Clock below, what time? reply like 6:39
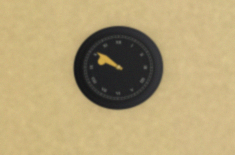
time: 9:51
